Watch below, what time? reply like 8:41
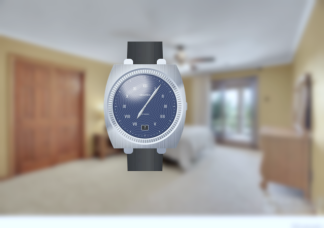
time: 7:06
